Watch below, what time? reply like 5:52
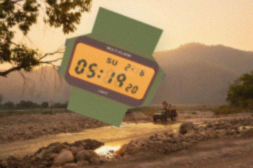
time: 5:19
